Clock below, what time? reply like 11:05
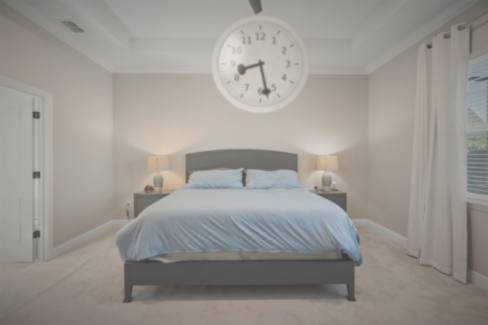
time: 8:28
